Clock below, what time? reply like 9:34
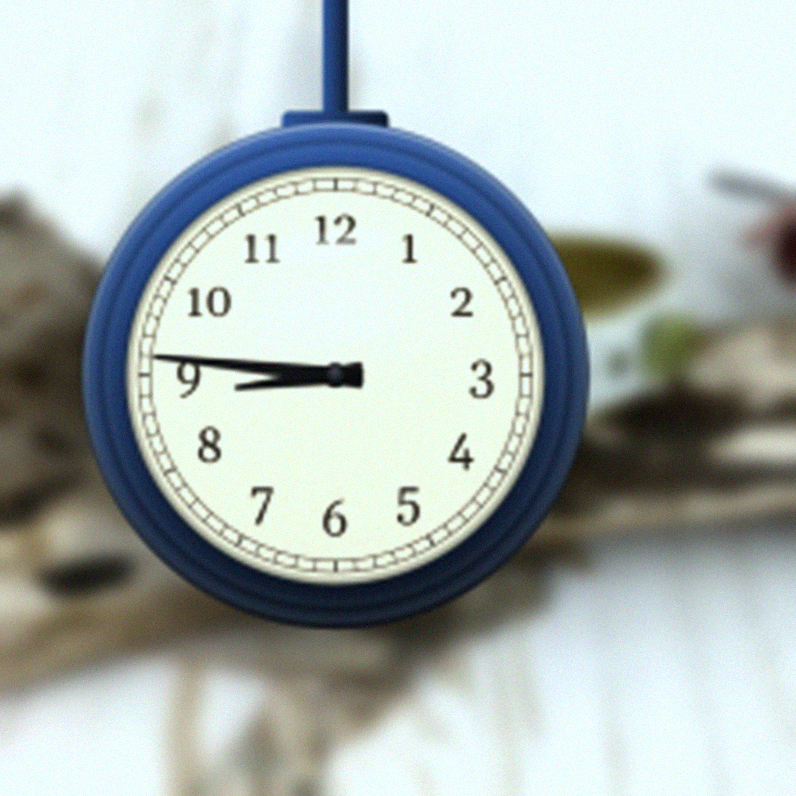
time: 8:46
